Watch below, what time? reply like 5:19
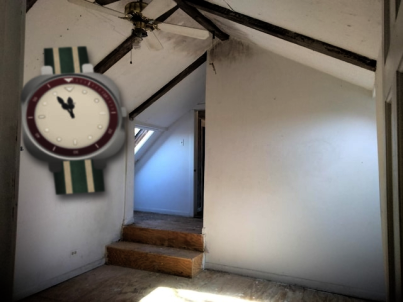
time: 11:55
